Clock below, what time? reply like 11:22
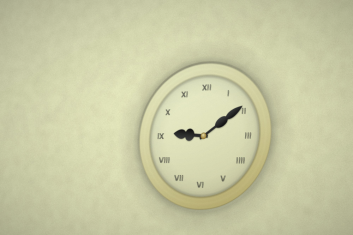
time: 9:09
